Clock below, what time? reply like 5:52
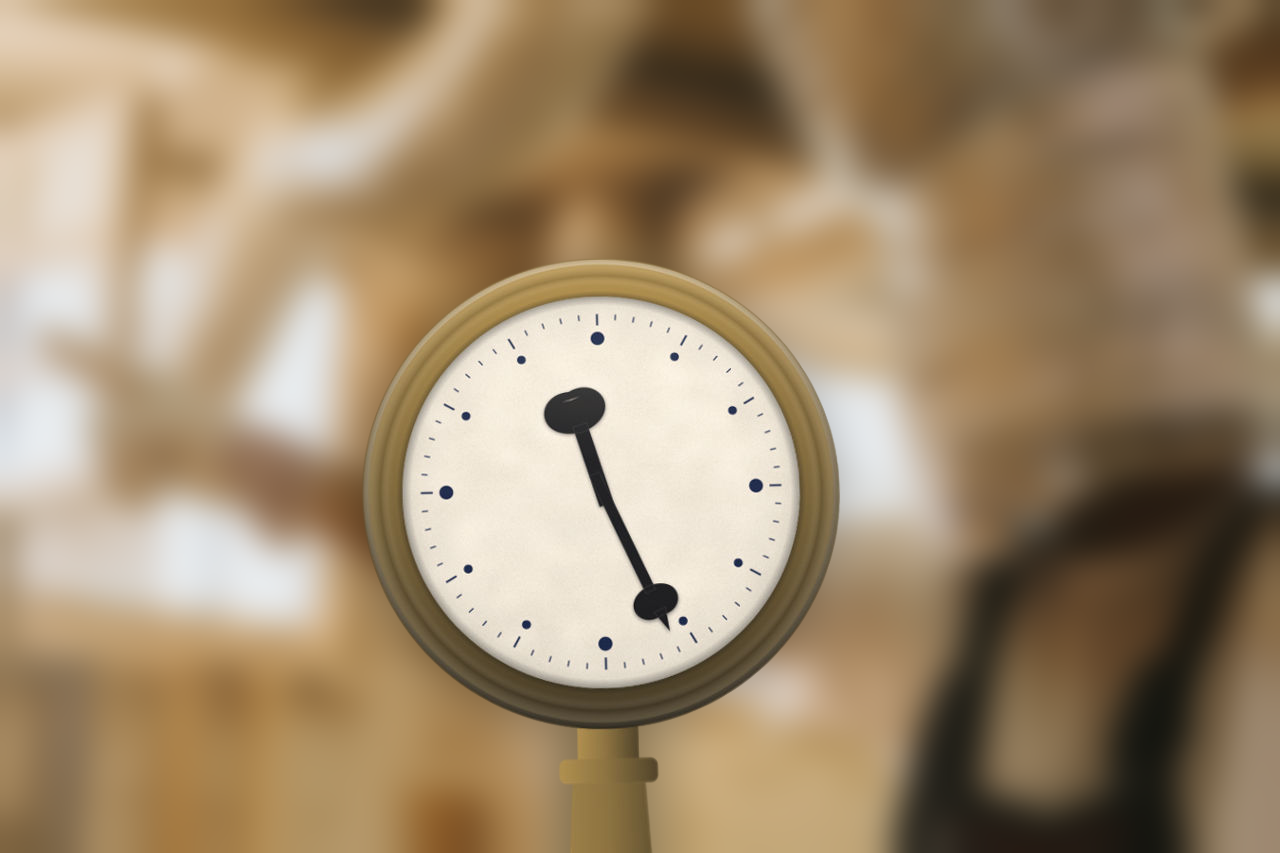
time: 11:26
